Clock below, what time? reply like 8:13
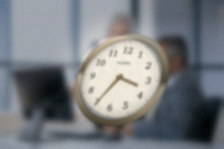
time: 3:35
